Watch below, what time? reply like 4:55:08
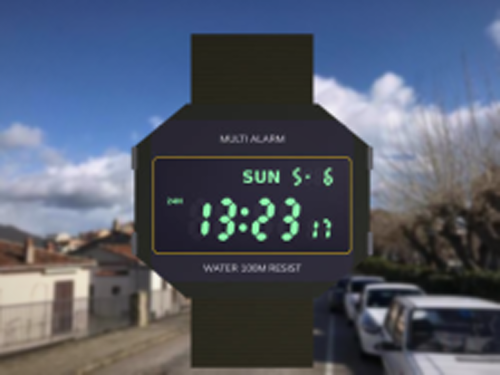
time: 13:23:17
